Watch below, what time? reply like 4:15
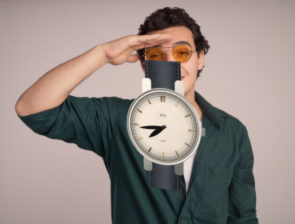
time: 7:44
